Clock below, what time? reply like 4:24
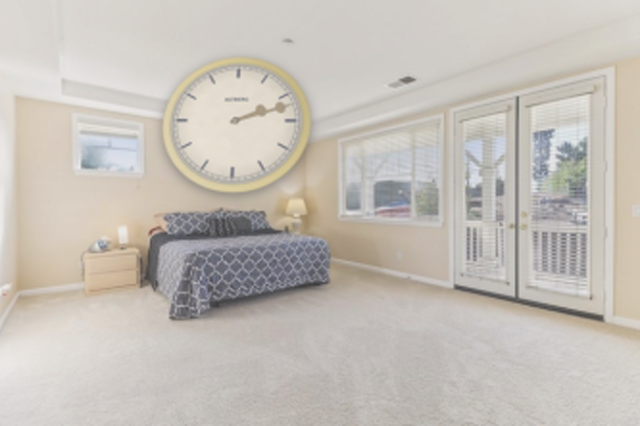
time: 2:12
